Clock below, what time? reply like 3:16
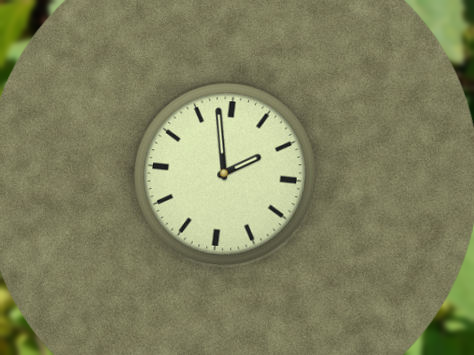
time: 1:58
